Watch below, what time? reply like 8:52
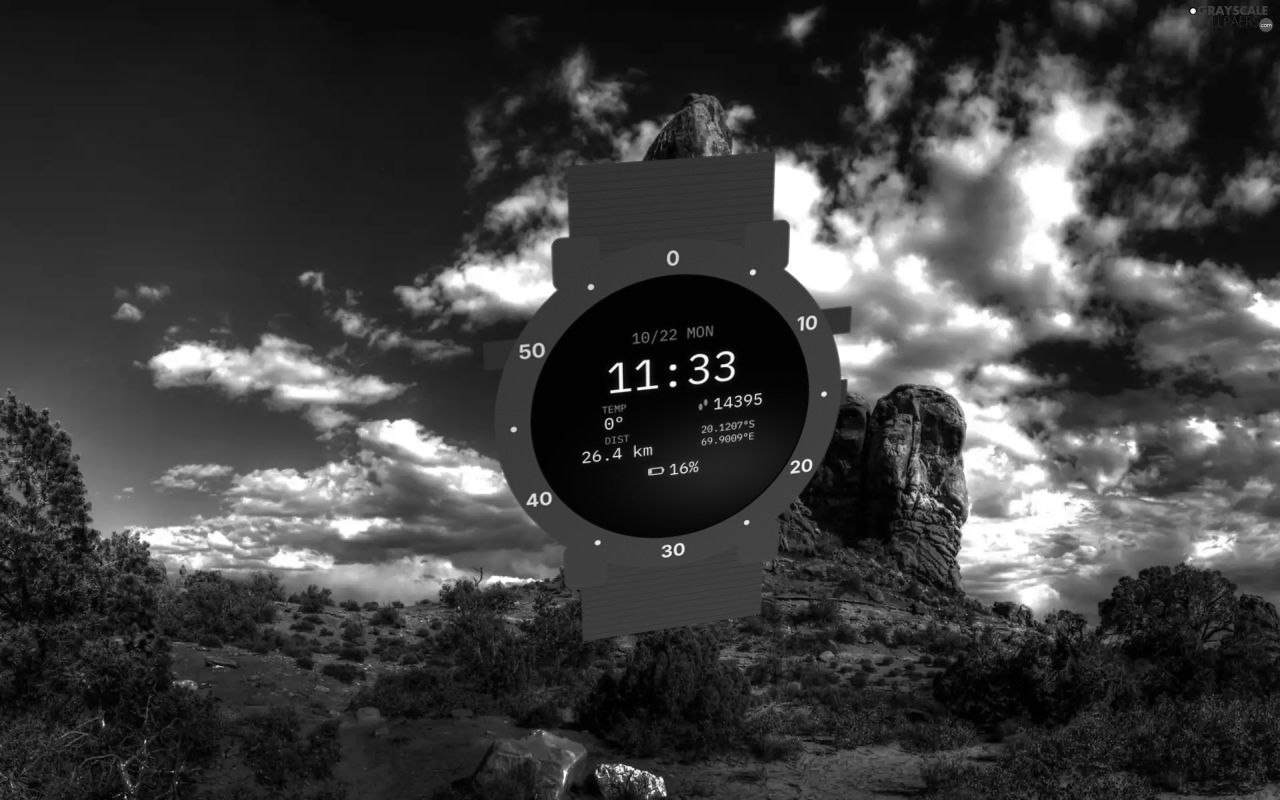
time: 11:33
